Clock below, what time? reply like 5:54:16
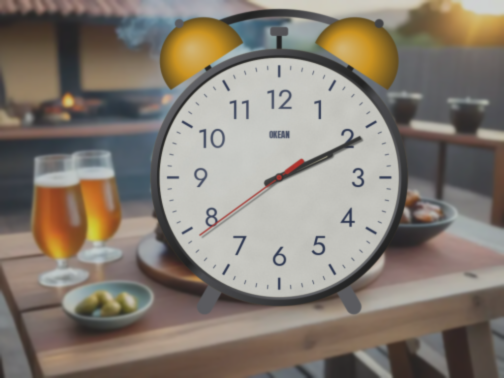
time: 2:10:39
